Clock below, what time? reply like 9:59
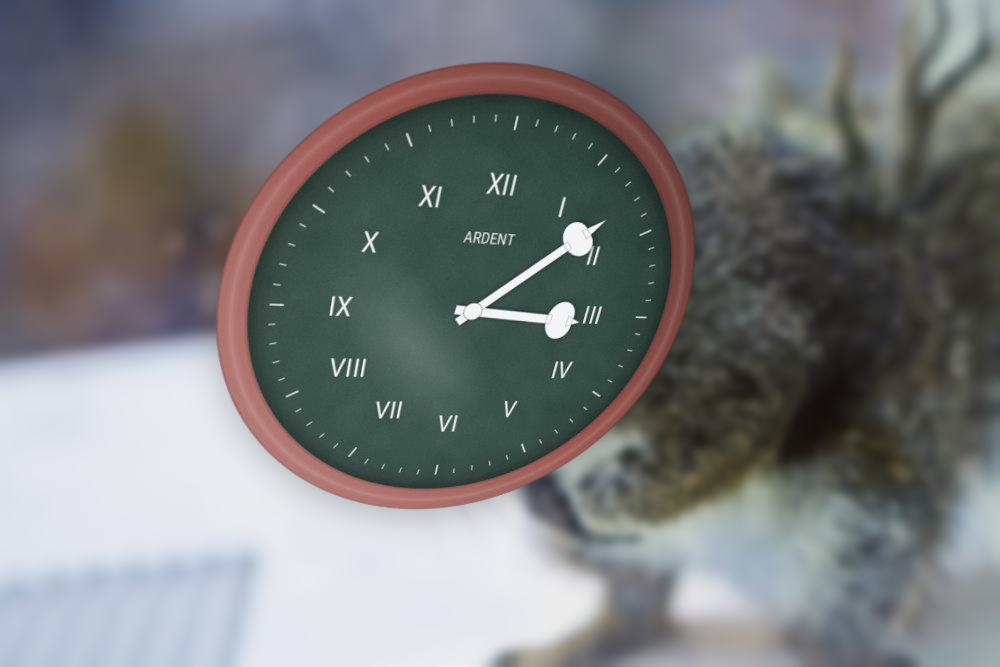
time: 3:08
